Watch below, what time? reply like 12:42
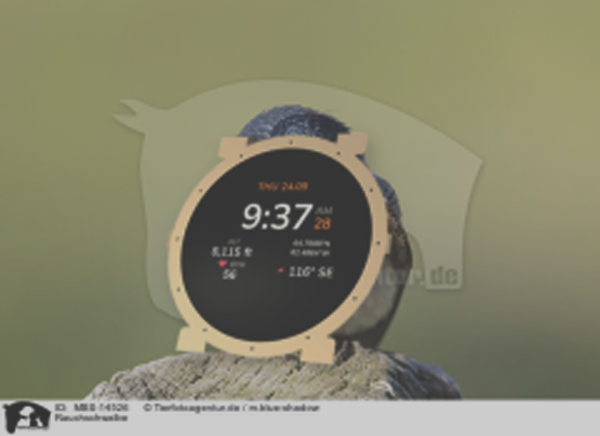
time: 9:37
